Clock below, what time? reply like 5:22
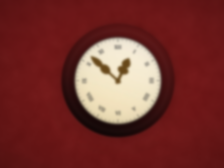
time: 12:52
